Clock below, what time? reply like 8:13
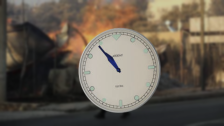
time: 10:54
